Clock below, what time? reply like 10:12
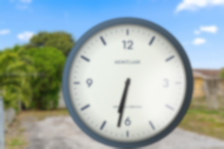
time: 6:32
